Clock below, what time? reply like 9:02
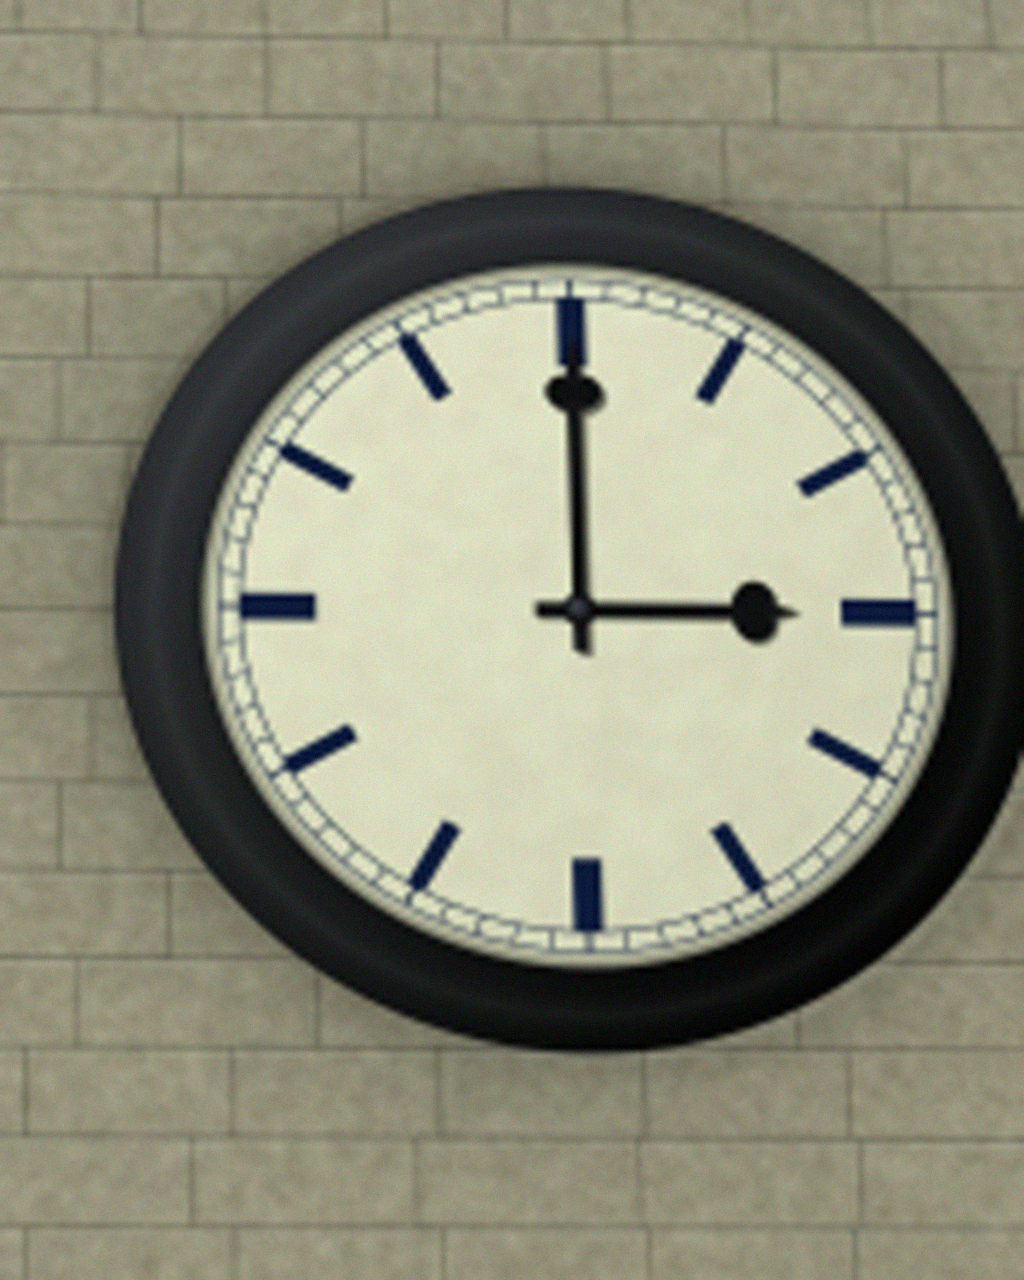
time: 3:00
